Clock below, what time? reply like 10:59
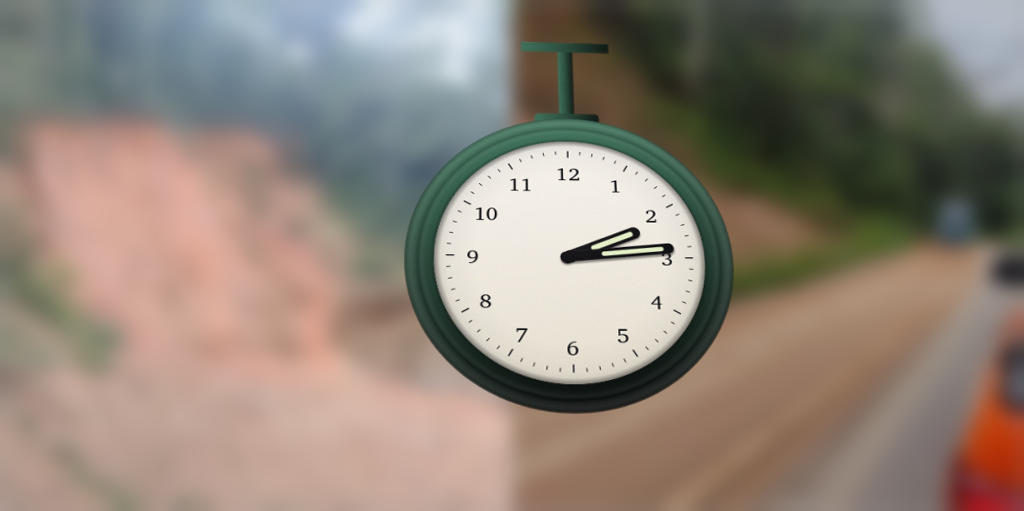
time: 2:14
